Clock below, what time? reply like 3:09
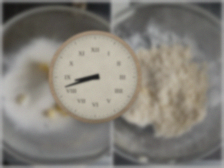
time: 8:42
